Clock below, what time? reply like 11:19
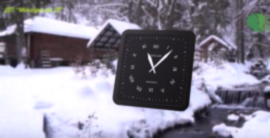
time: 11:07
